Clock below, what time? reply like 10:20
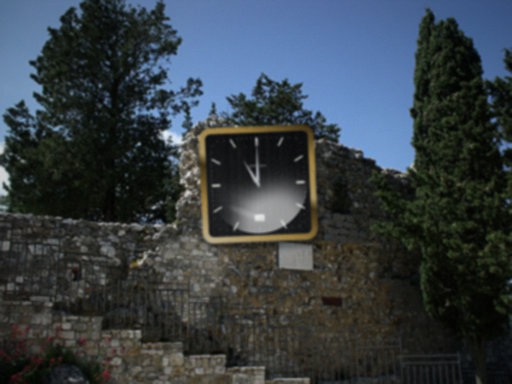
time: 11:00
